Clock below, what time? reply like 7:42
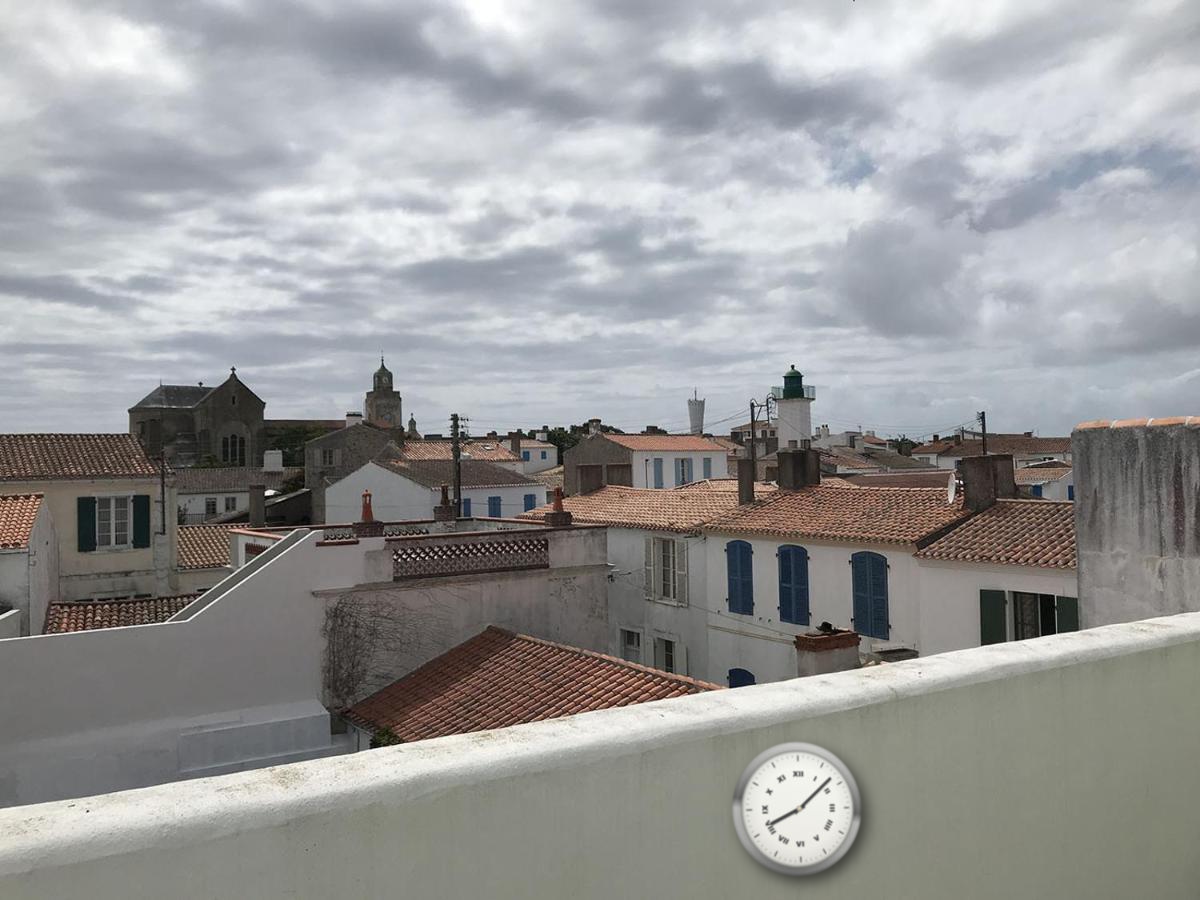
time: 8:08
